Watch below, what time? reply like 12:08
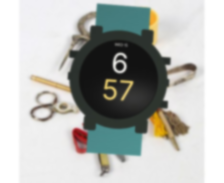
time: 6:57
